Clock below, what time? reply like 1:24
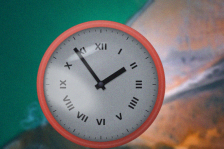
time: 1:54
